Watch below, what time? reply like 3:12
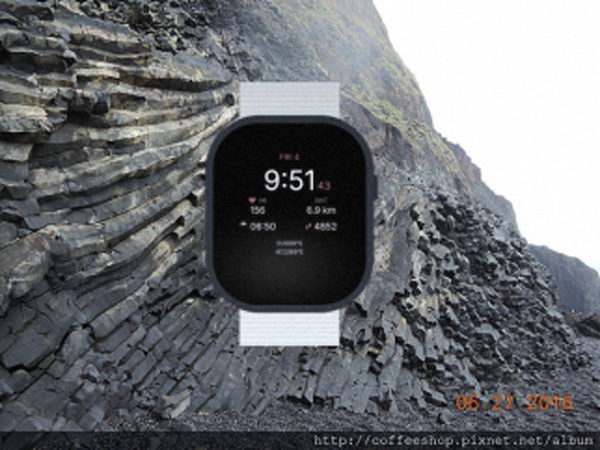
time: 9:51
